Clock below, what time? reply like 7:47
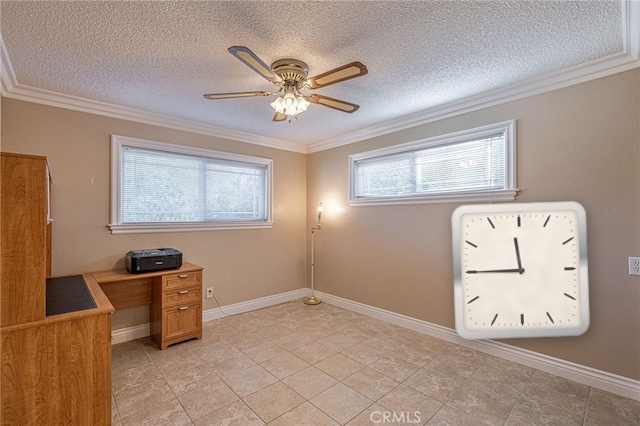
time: 11:45
